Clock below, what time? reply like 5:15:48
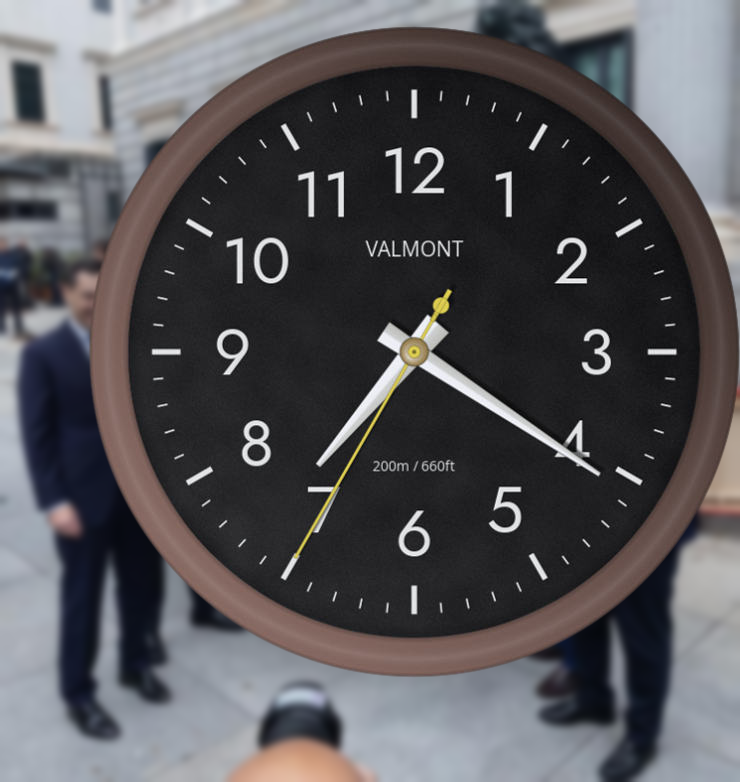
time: 7:20:35
